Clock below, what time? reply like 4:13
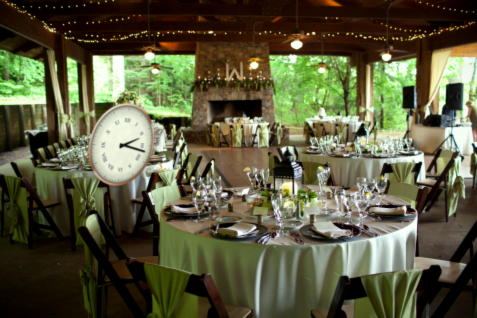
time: 2:17
